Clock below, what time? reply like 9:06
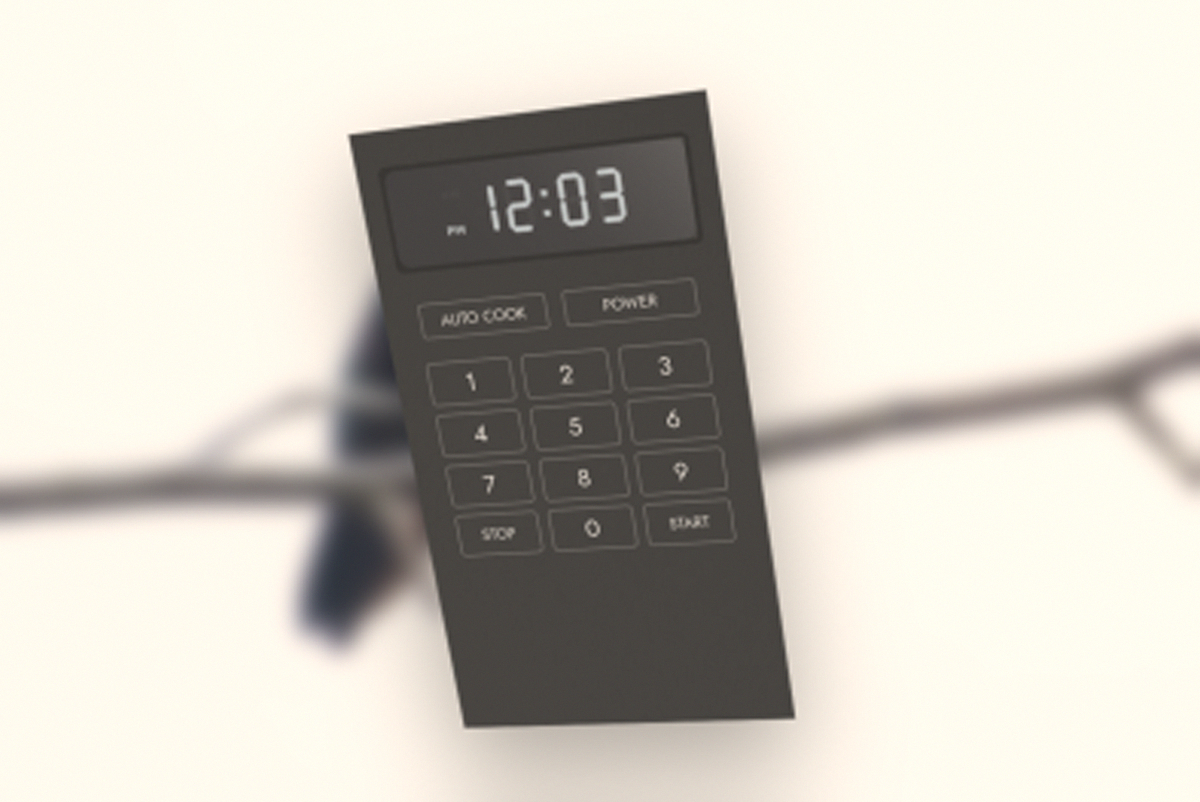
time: 12:03
